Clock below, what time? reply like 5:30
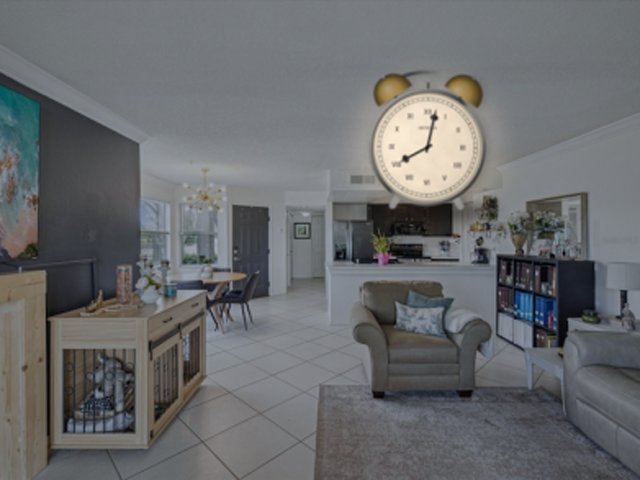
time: 8:02
